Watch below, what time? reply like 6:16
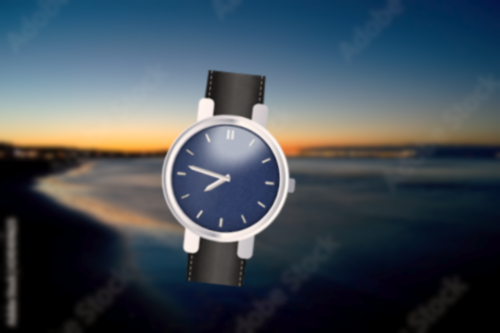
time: 7:47
